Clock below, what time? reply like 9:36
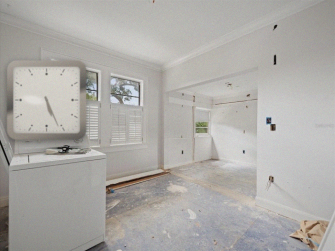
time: 5:26
